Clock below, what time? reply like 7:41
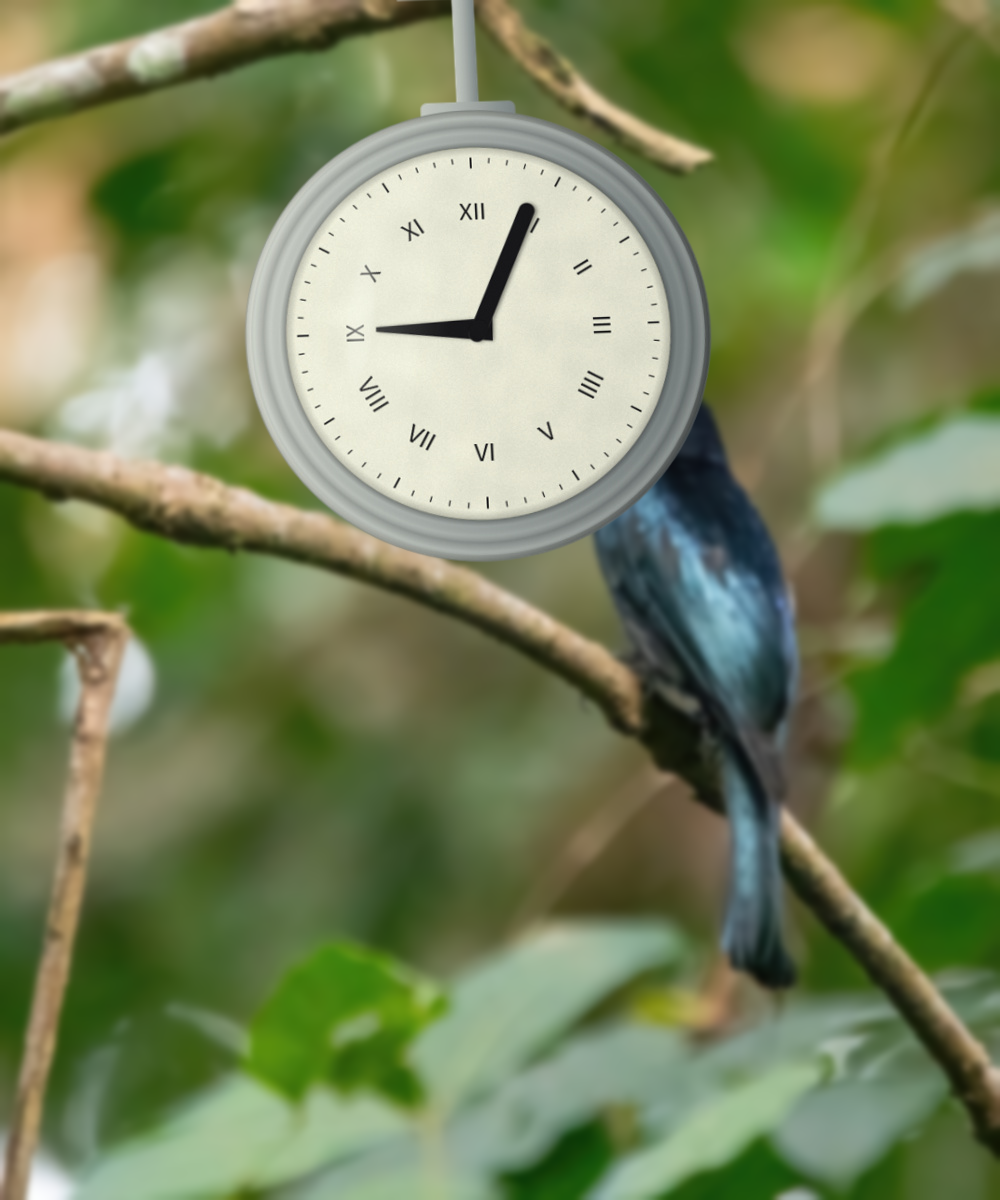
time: 9:04
